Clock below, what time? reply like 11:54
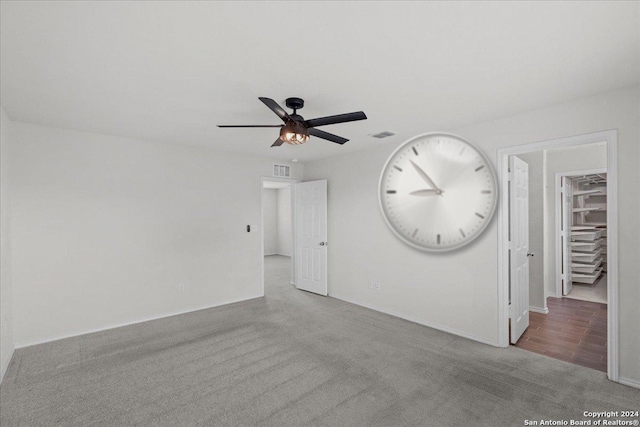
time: 8:53
